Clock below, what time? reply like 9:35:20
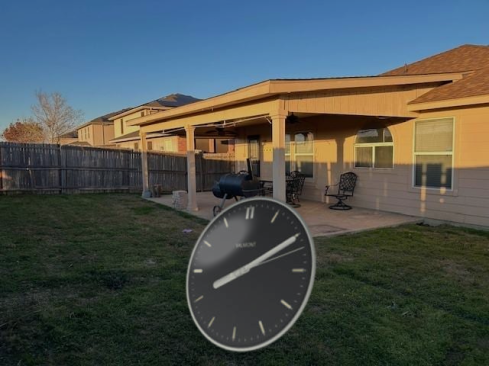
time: 8:10:12
